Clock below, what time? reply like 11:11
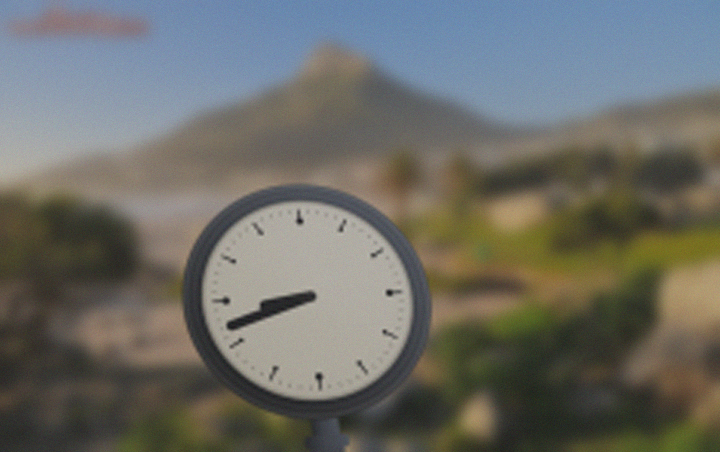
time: 8:42
